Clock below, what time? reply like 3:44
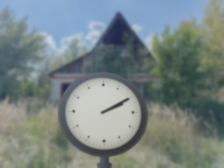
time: 2:10
